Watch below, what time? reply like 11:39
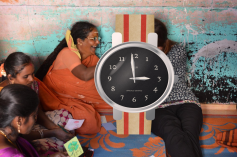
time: 2:59
